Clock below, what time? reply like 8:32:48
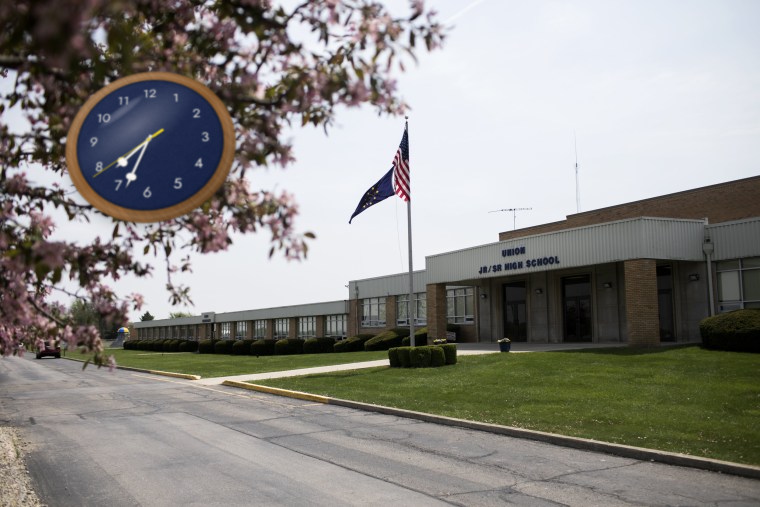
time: 7:33:39
